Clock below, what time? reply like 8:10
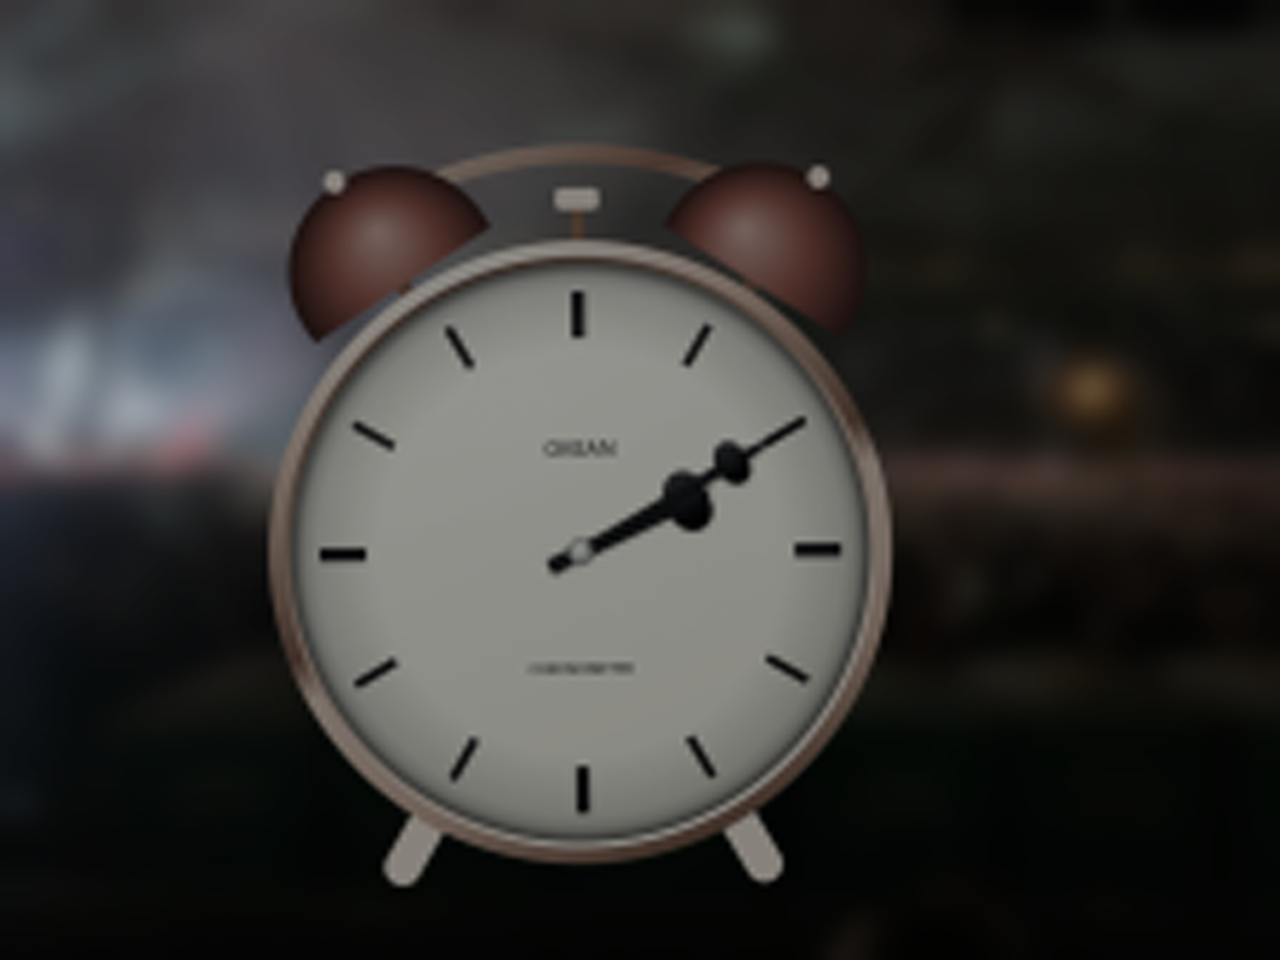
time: 2:10
